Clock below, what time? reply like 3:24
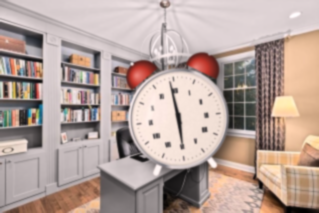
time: 5:59
